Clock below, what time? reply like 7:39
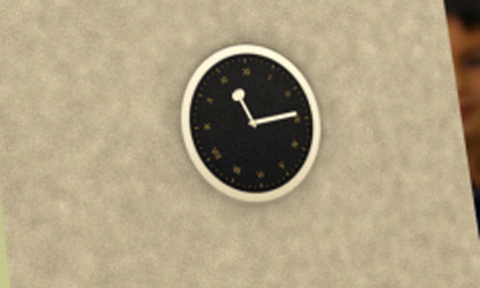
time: 11:14
